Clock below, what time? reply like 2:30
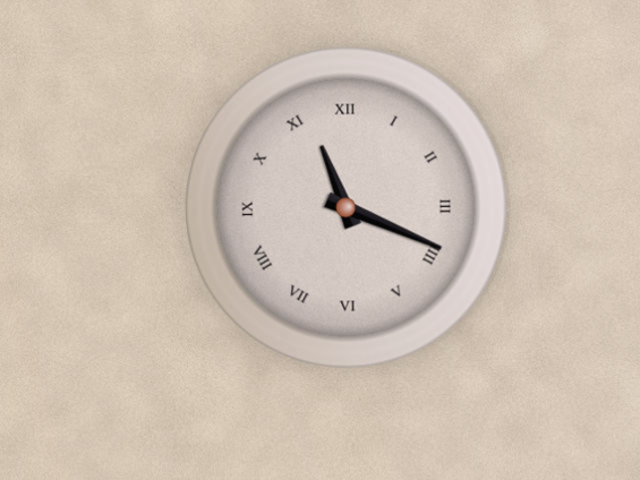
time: 11:19
